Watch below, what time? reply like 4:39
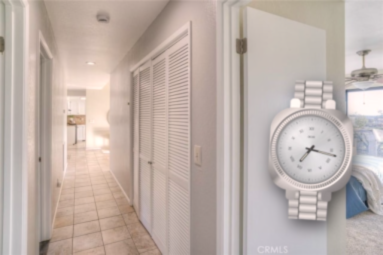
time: 7:17
